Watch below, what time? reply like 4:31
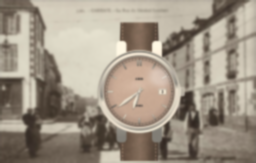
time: 6:39
